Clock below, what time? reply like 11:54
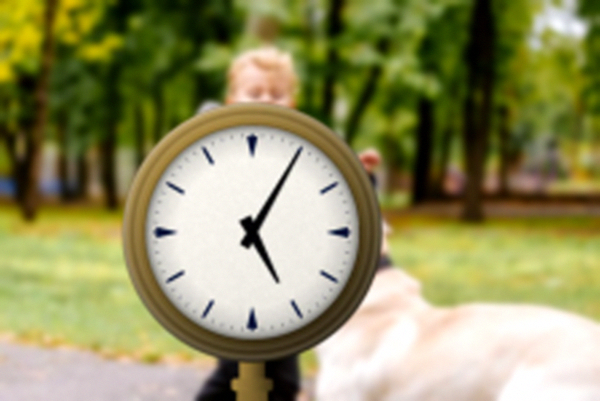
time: 5:05
